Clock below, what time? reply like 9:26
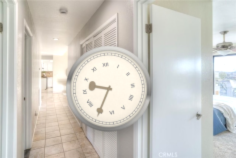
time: 9:35
